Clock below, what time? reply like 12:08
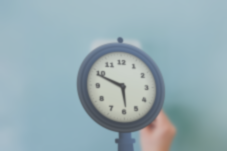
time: 5:49
